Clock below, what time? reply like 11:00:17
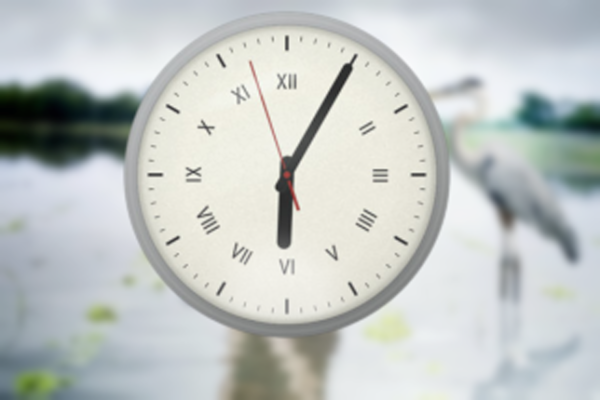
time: 6:04:57
